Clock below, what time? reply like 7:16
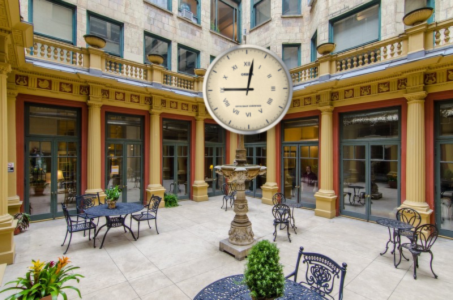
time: 9:02
